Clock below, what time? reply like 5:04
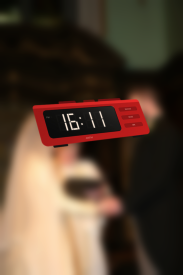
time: 16:11
